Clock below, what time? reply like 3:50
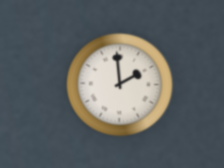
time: 1:59
